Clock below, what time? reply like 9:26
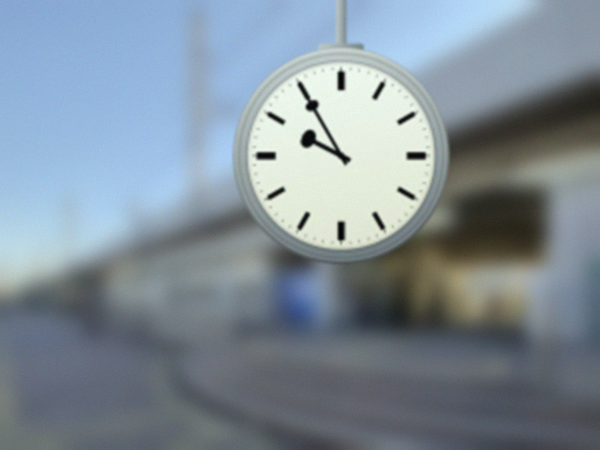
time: 9:55
